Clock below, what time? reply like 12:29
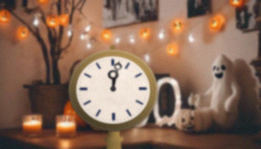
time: 12:02
